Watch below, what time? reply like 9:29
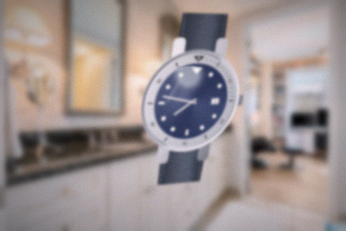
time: 7:47
